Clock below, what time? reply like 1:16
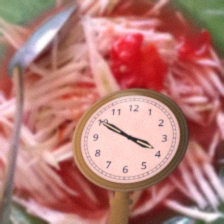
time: 3:50
